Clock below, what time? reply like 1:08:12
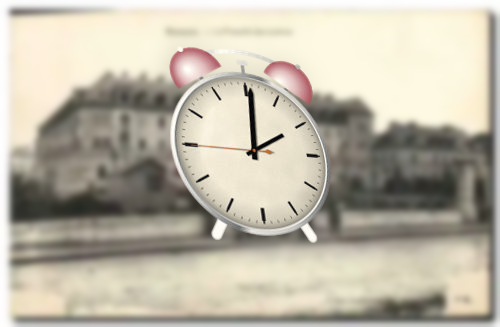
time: 2:00:45
